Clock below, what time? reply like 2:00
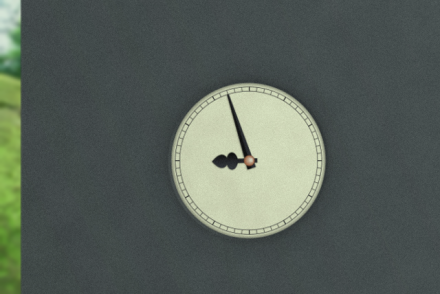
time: 8:57
